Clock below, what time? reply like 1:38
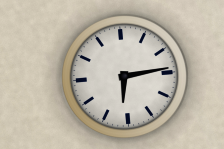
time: 6:14
